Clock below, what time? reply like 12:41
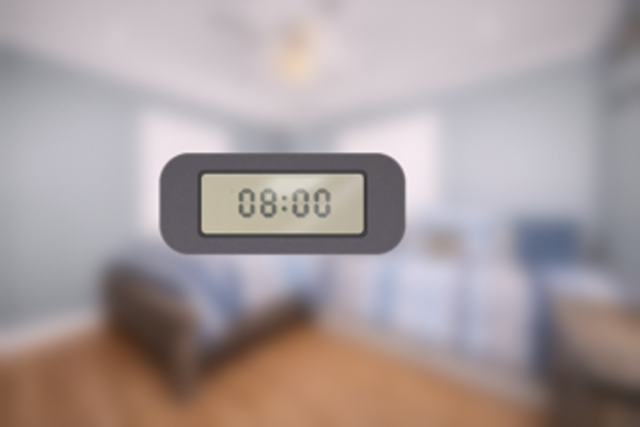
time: 8:00
